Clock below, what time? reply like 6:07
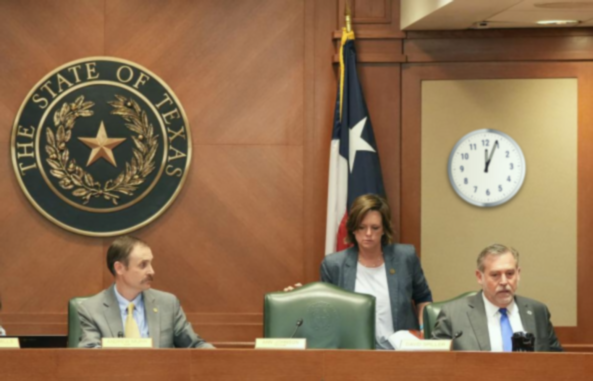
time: 12:04
